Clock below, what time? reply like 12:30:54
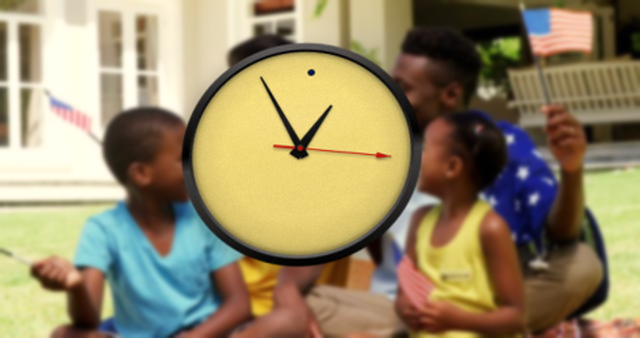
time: 12:54:15
